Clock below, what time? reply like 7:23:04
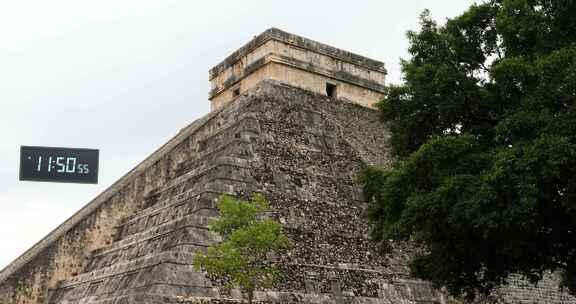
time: 11:50:55
